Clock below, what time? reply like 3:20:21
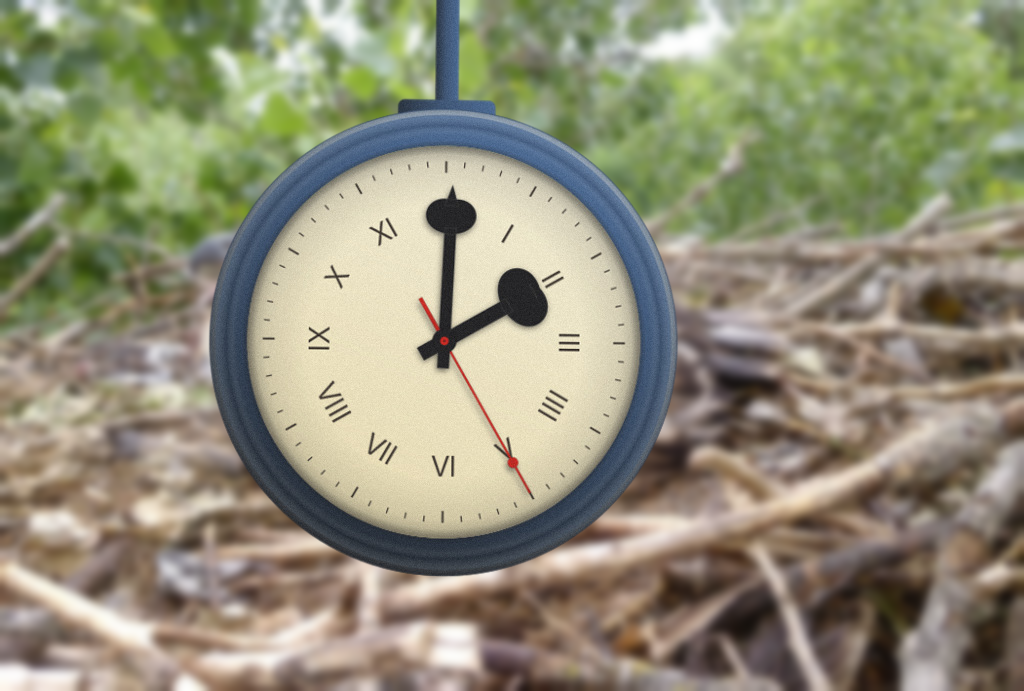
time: 2:00:25
